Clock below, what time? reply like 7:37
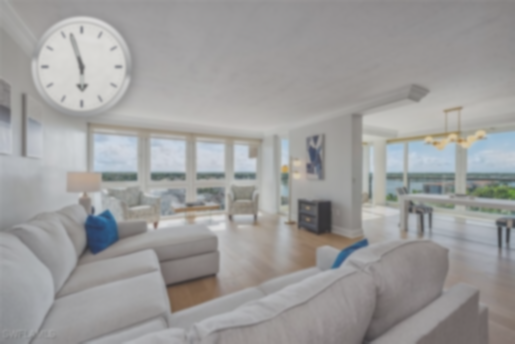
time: 5:57
